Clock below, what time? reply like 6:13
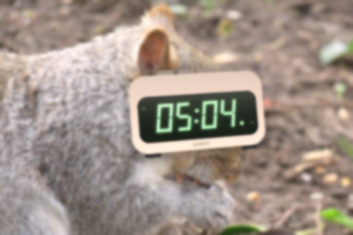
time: 5:04
